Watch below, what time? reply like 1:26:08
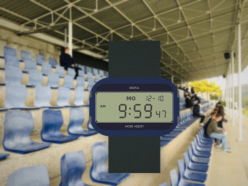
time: 9:59:47
